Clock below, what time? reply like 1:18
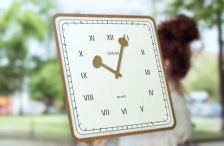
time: 10:04
